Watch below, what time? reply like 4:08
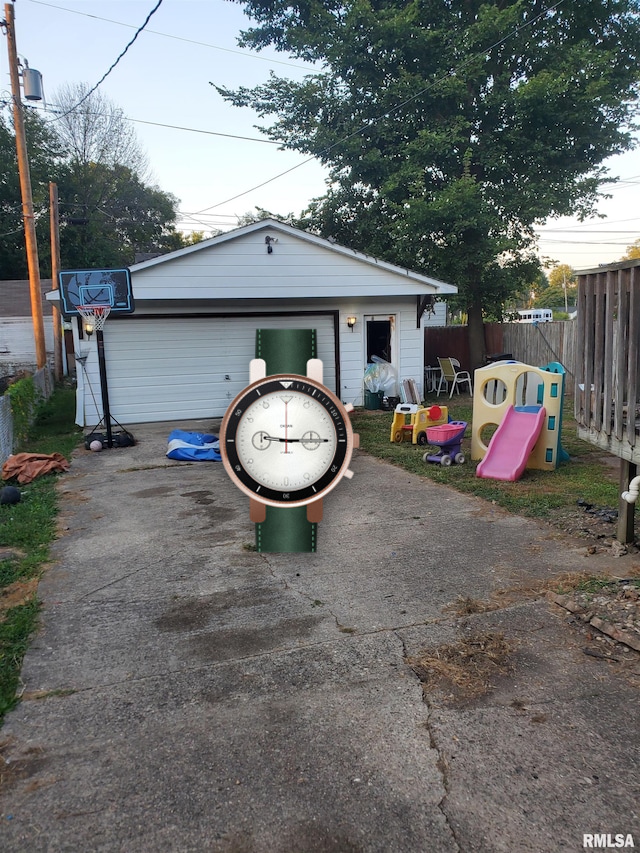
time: 9:15
